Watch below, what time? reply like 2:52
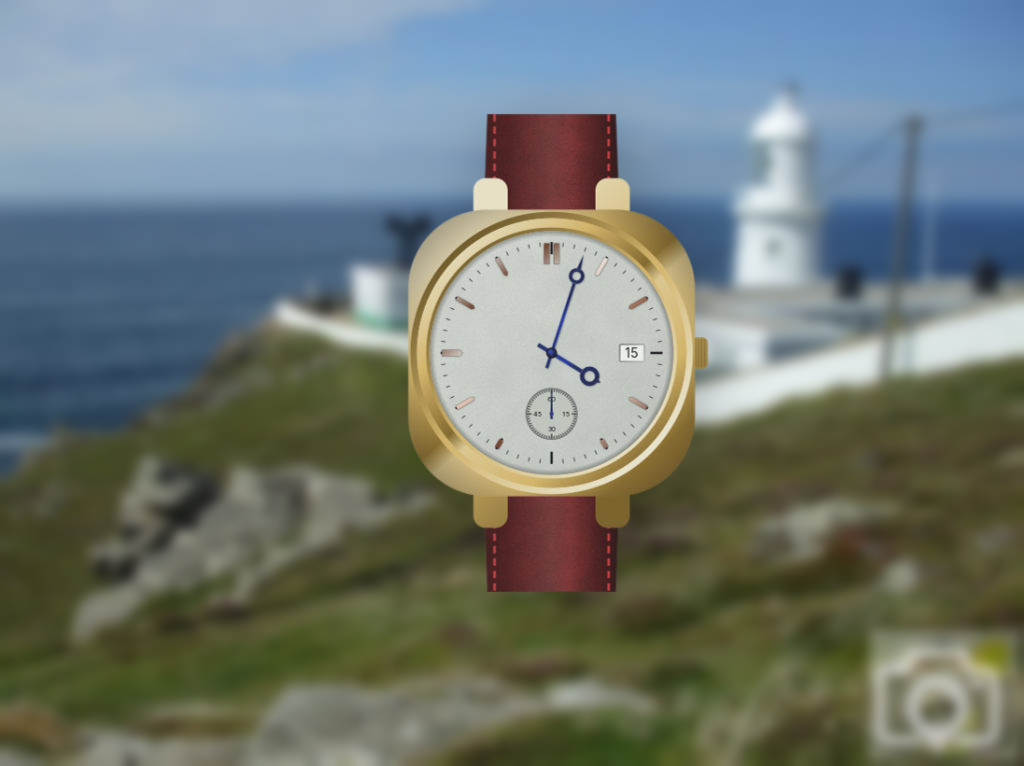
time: 4:03
